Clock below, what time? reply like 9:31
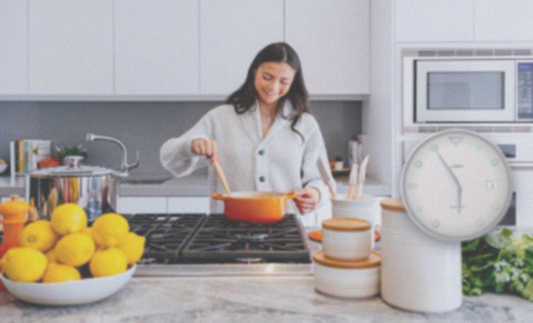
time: 5:55
